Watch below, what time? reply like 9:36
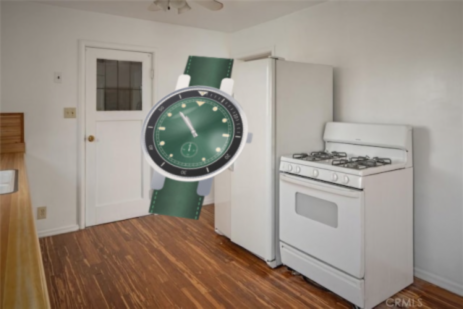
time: 10:53
